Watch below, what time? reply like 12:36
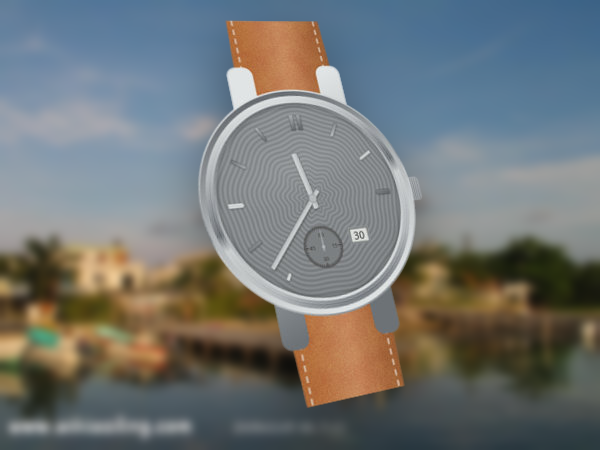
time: 11:37
